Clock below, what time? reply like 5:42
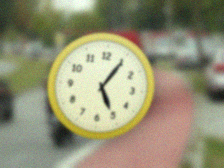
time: 5:05
